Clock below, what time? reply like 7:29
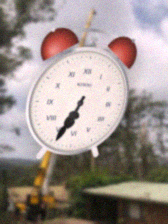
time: 6:34
